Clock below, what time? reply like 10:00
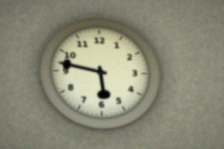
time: 5:47
